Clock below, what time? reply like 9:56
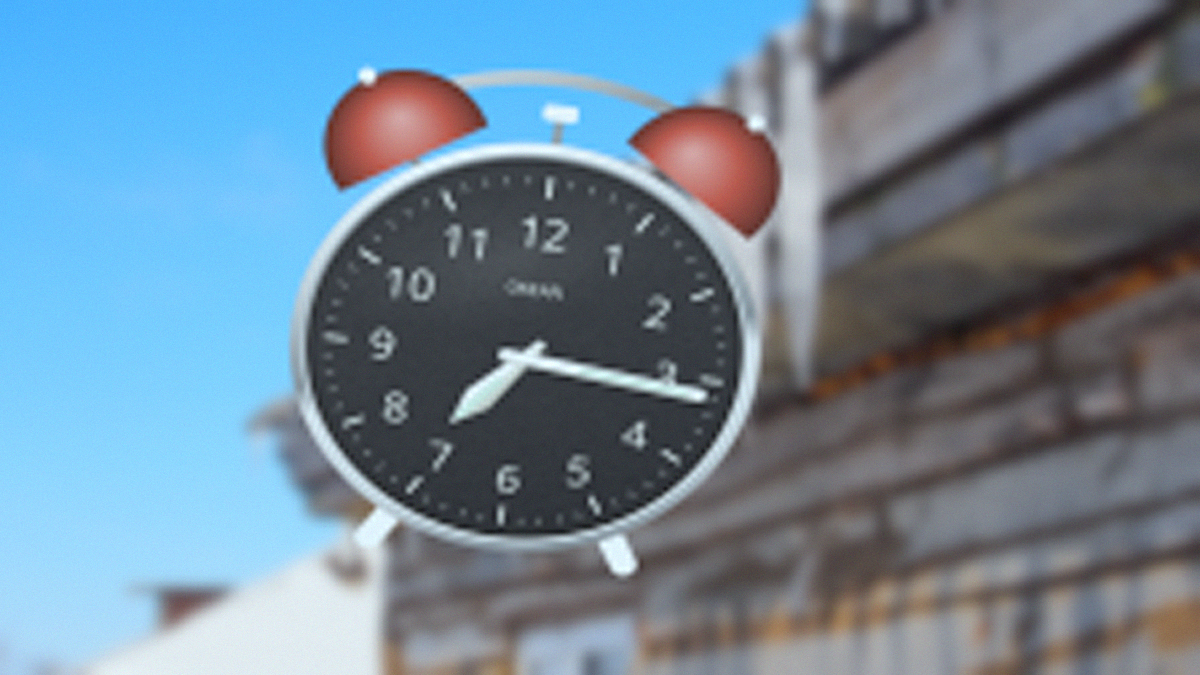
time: 7:16
